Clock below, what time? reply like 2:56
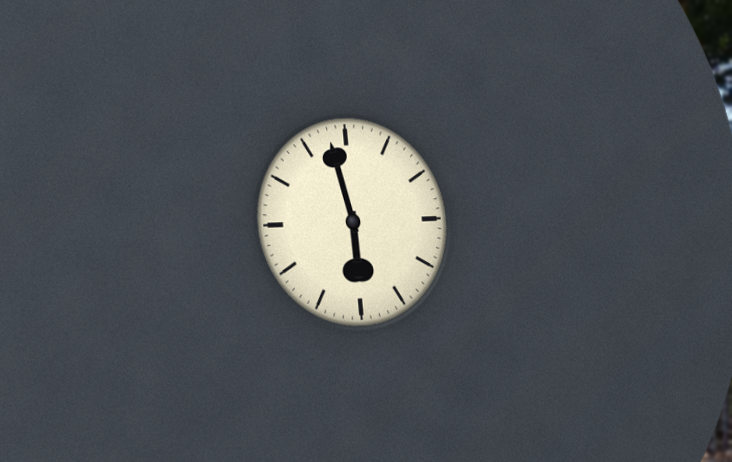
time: 5:58
